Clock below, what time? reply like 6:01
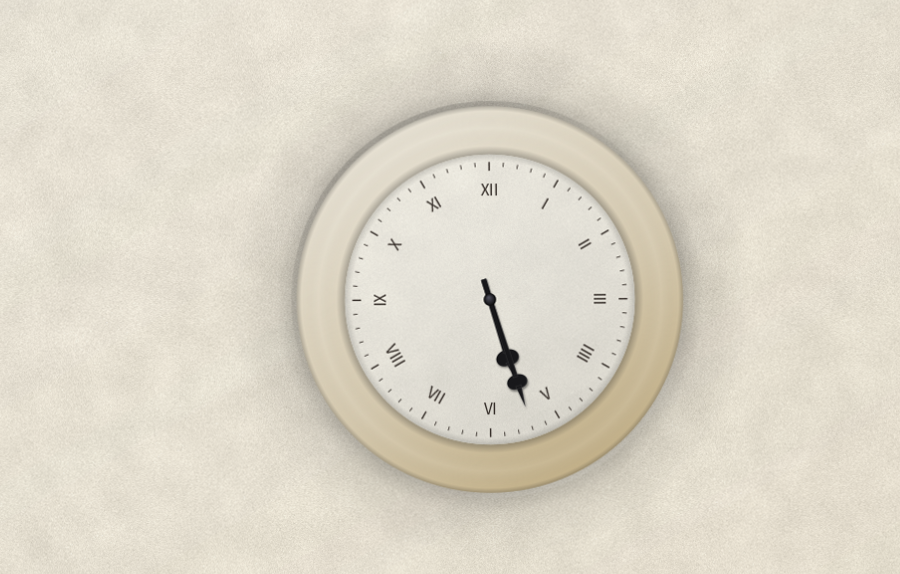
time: 5:27
